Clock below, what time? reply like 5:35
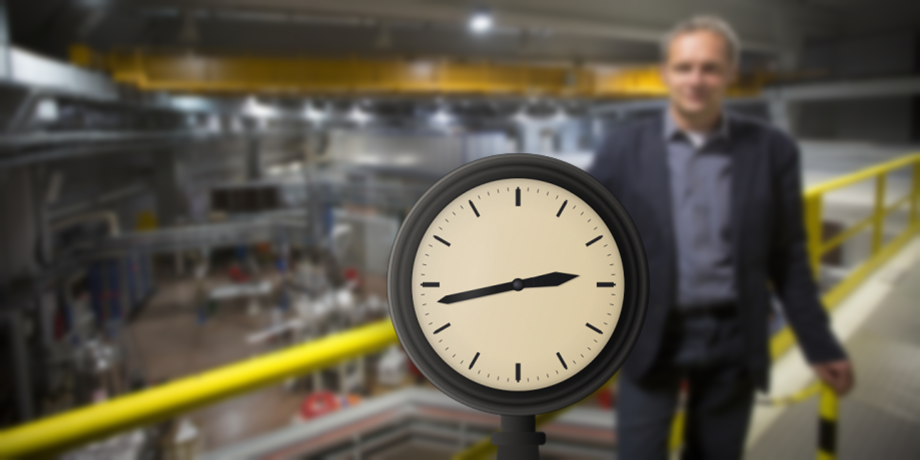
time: 2:43
